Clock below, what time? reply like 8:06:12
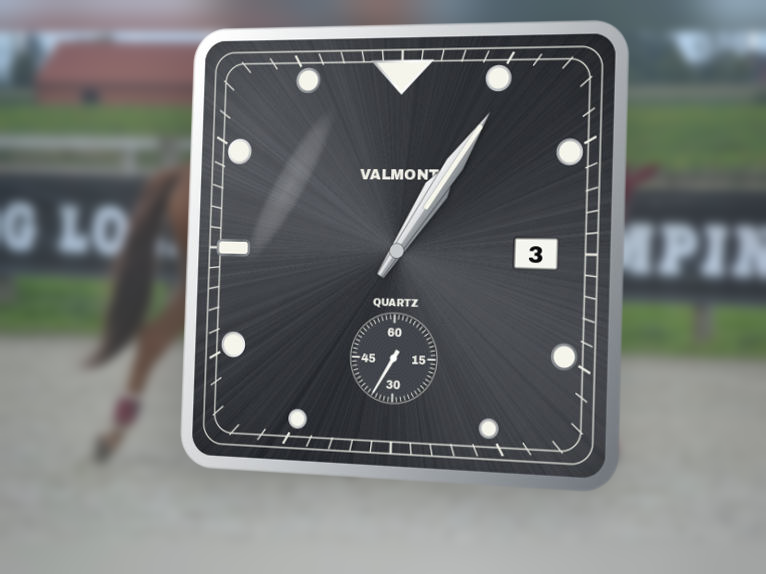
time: 1:05:35
